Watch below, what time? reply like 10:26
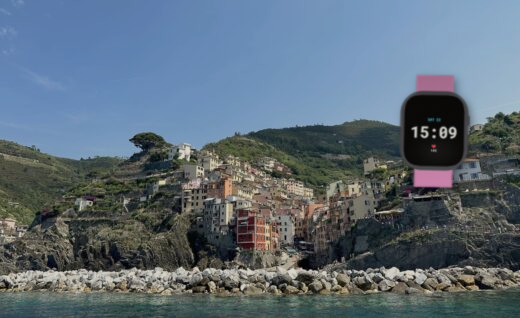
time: 15:09
